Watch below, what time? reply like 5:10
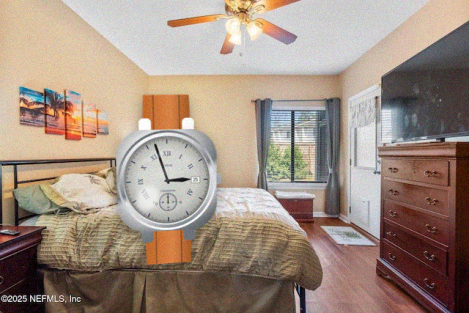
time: 2:57
